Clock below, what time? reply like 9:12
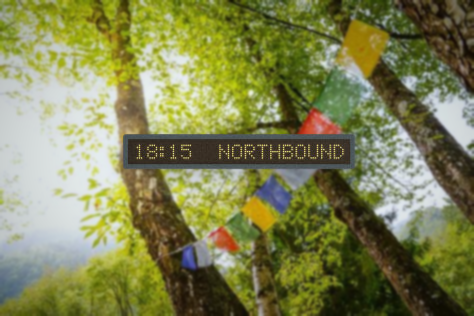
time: 18:15
